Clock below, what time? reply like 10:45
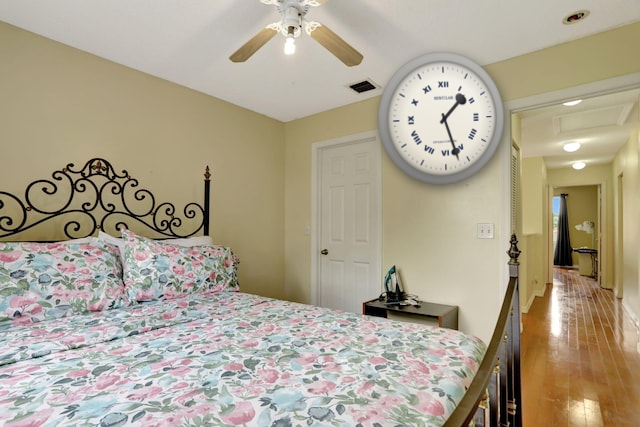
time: 1:27
